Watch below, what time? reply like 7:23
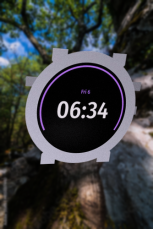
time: 6:34
